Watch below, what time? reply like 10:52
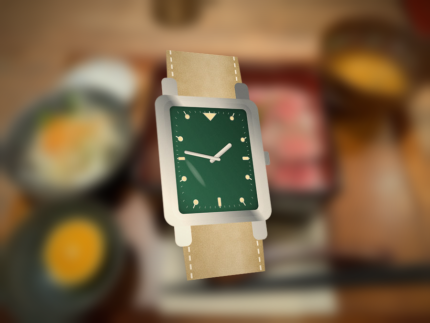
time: 1:47
